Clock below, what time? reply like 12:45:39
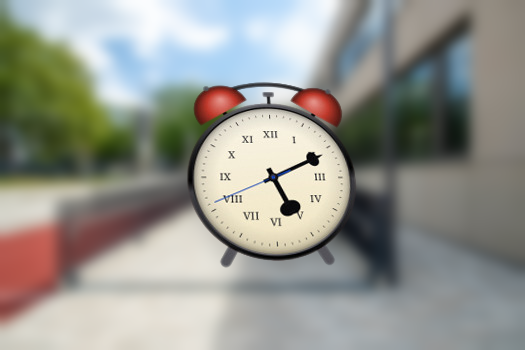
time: 5:10:41
